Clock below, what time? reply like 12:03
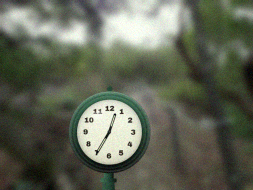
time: 12:35
